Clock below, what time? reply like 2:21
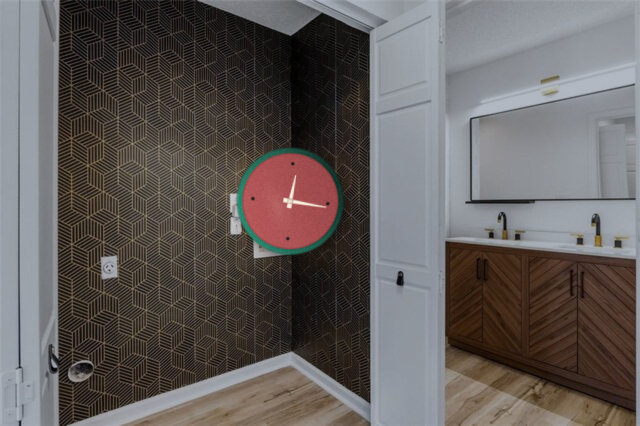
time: 12:16
